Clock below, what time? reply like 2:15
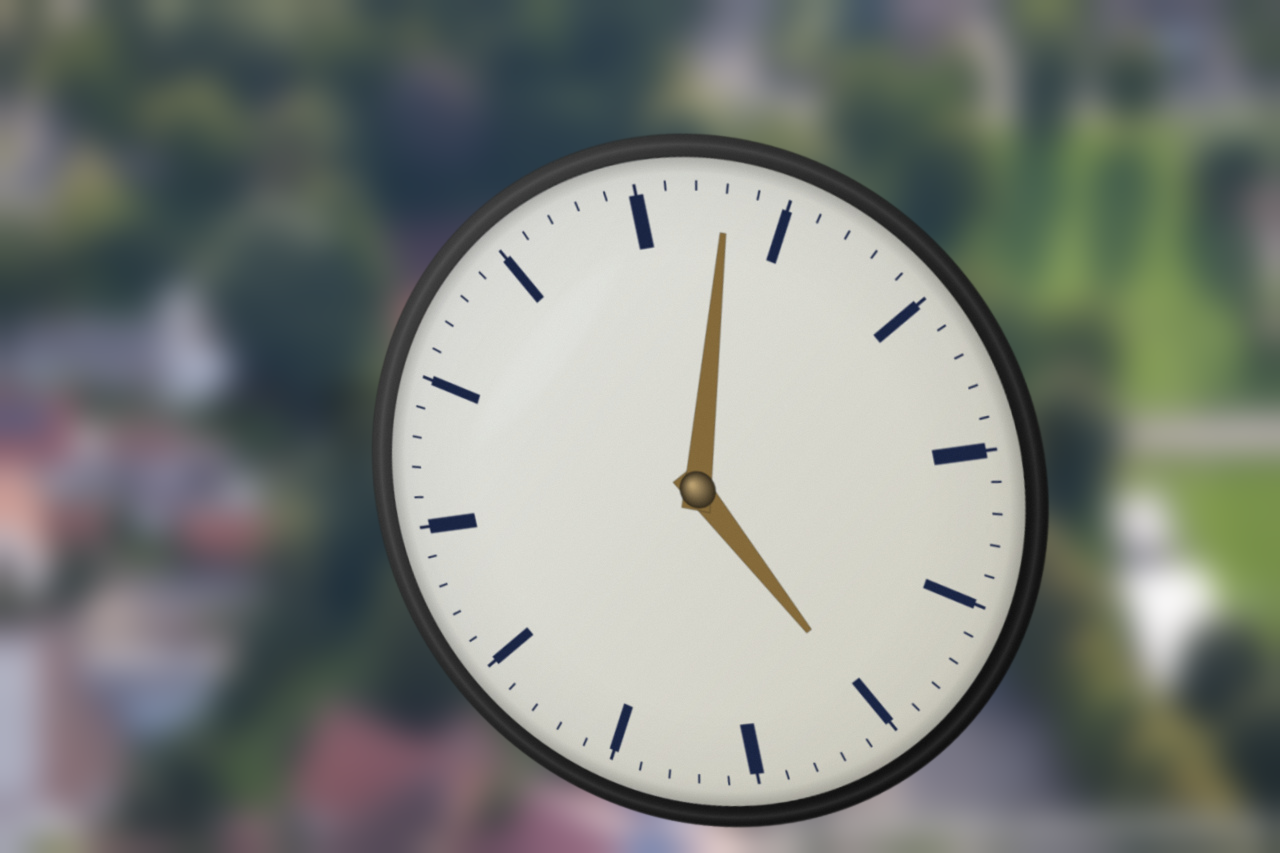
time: 5:03
